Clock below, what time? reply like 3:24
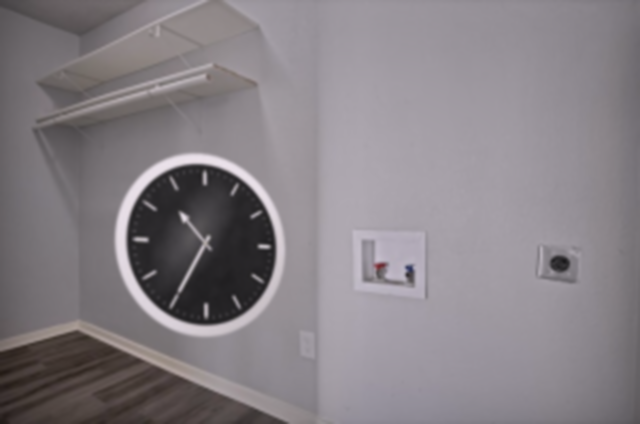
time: 10:35
